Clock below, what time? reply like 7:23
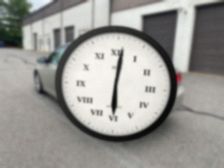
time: 6:01
